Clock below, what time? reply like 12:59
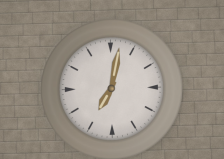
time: 7:02
